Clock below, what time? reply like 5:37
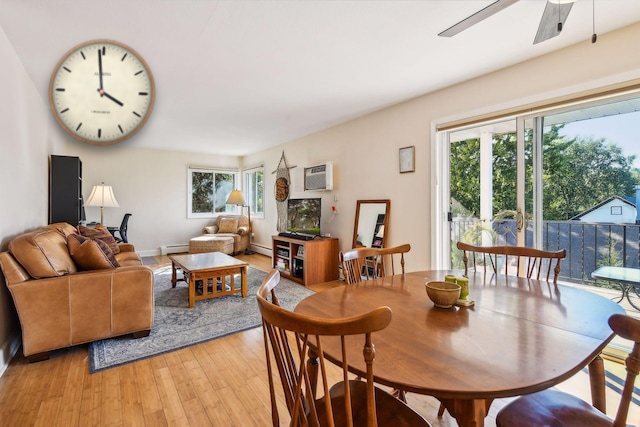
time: 3:59
